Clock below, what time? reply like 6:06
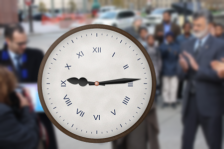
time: 9:14
